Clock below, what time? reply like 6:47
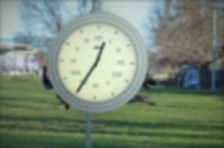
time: 12:35
